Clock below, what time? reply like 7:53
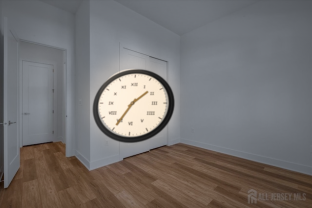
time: 1:35
